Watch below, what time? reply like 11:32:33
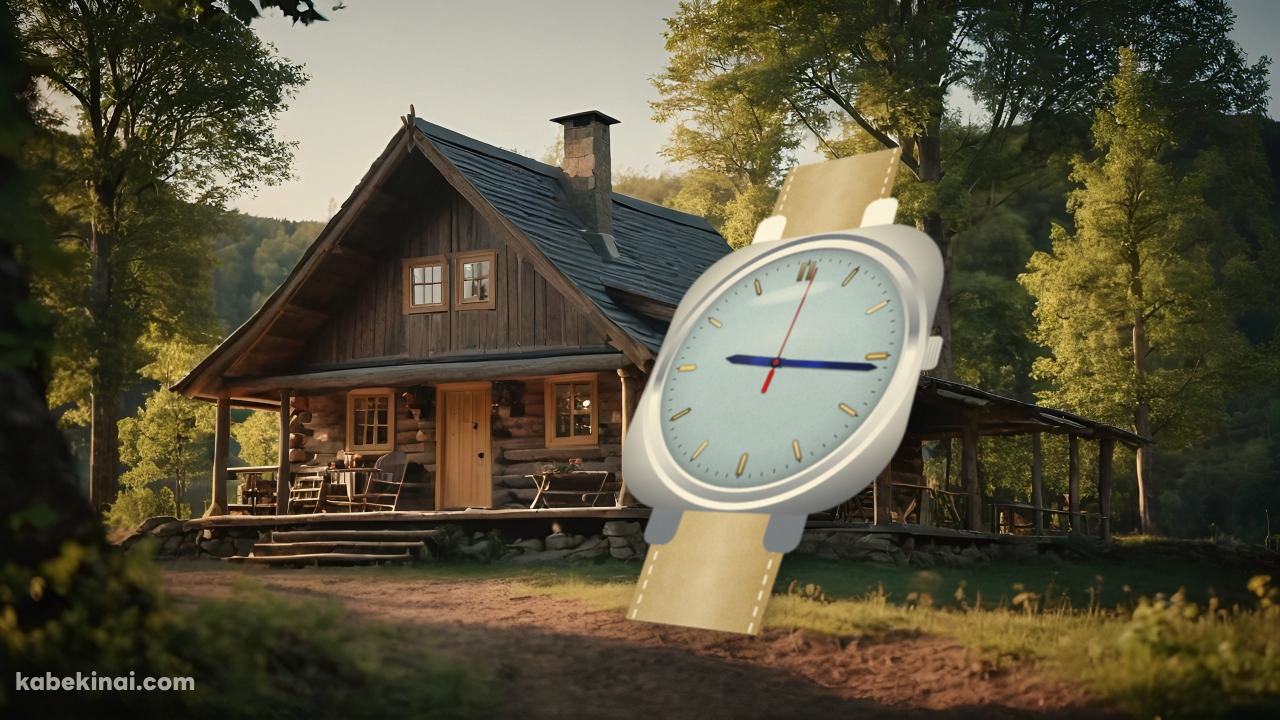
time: 9:16:01
